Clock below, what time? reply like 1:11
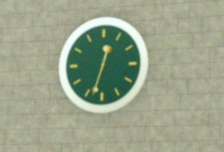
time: 12:33
